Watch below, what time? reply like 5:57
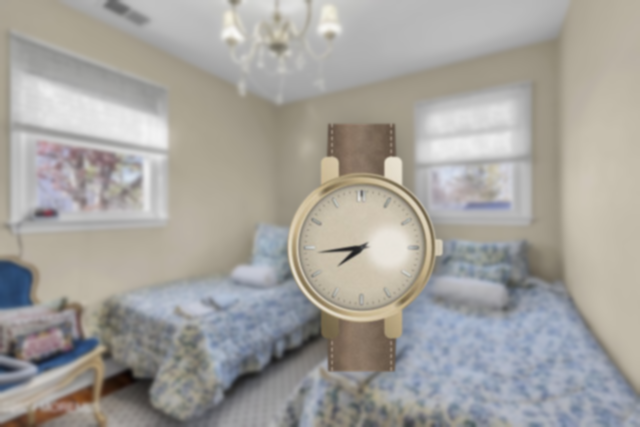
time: 7:44
